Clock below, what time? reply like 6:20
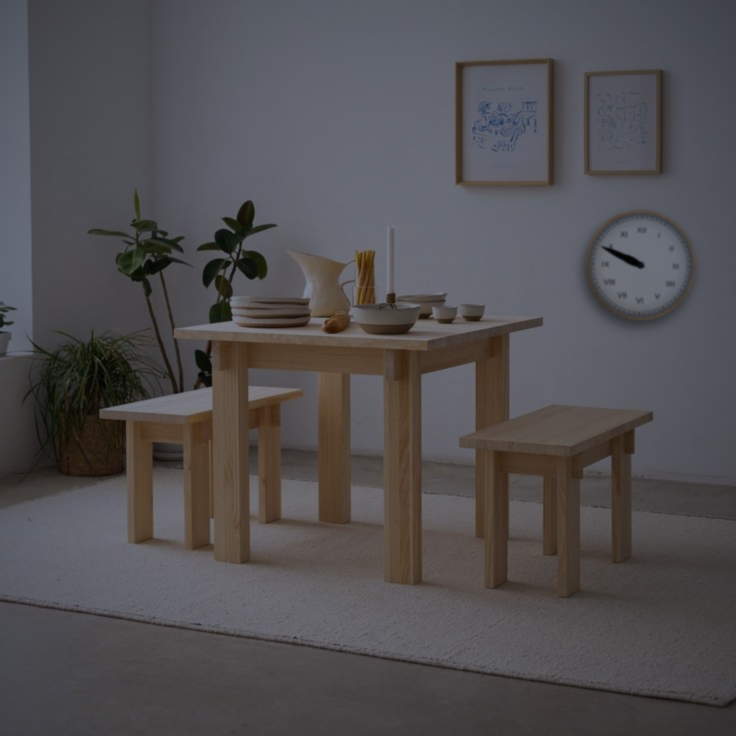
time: 9:49
